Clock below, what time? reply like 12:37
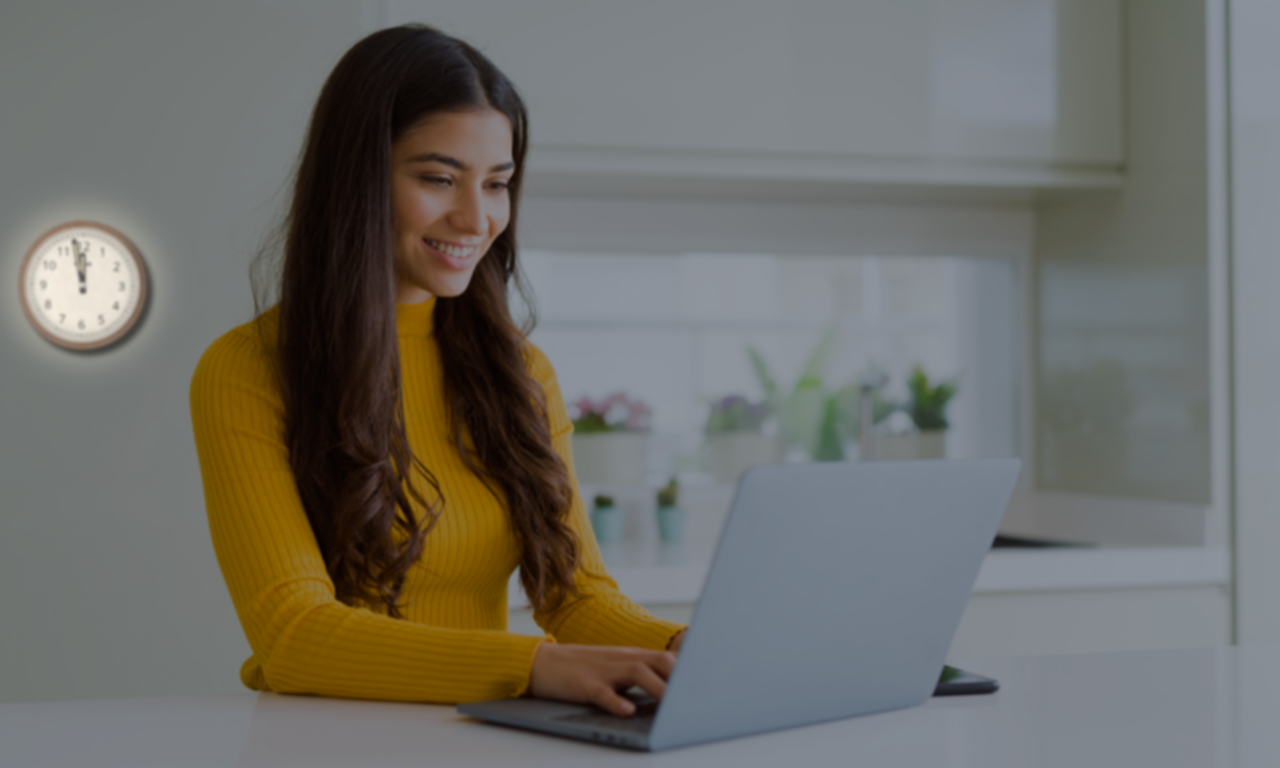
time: 11:58
